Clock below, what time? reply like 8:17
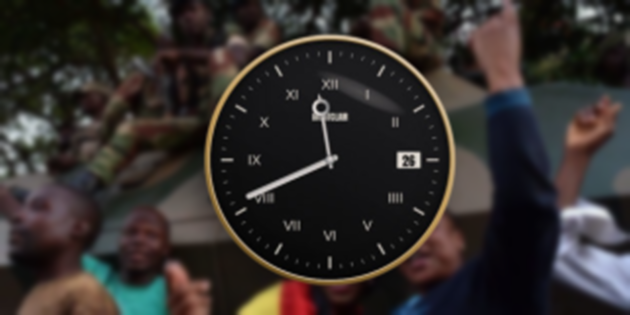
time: 11:41
